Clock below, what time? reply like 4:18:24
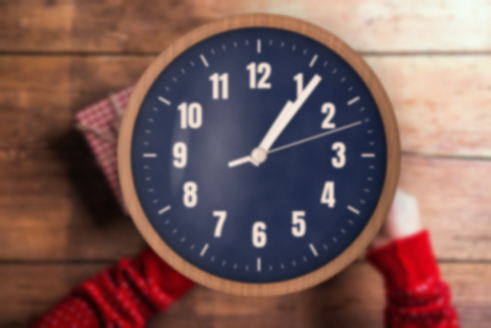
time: 1:06:12
